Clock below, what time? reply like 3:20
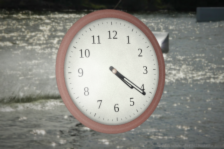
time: 4:21
